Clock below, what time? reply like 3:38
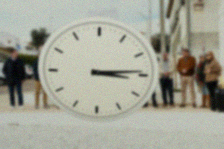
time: 3:14
